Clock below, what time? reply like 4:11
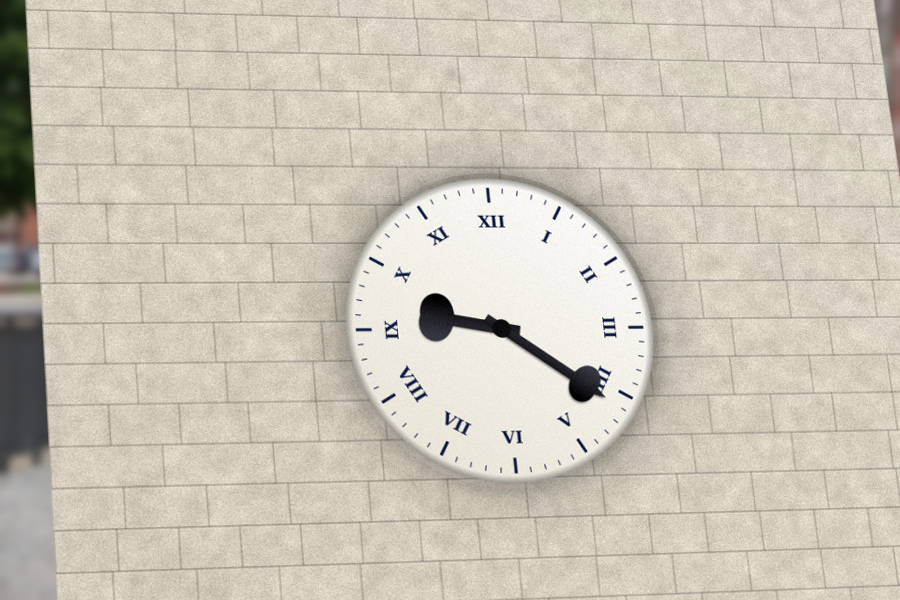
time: 9:21
